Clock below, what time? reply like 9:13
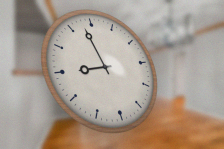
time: 8:58
